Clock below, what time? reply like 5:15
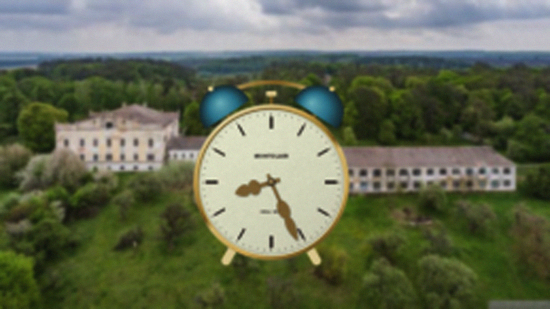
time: 8:26
